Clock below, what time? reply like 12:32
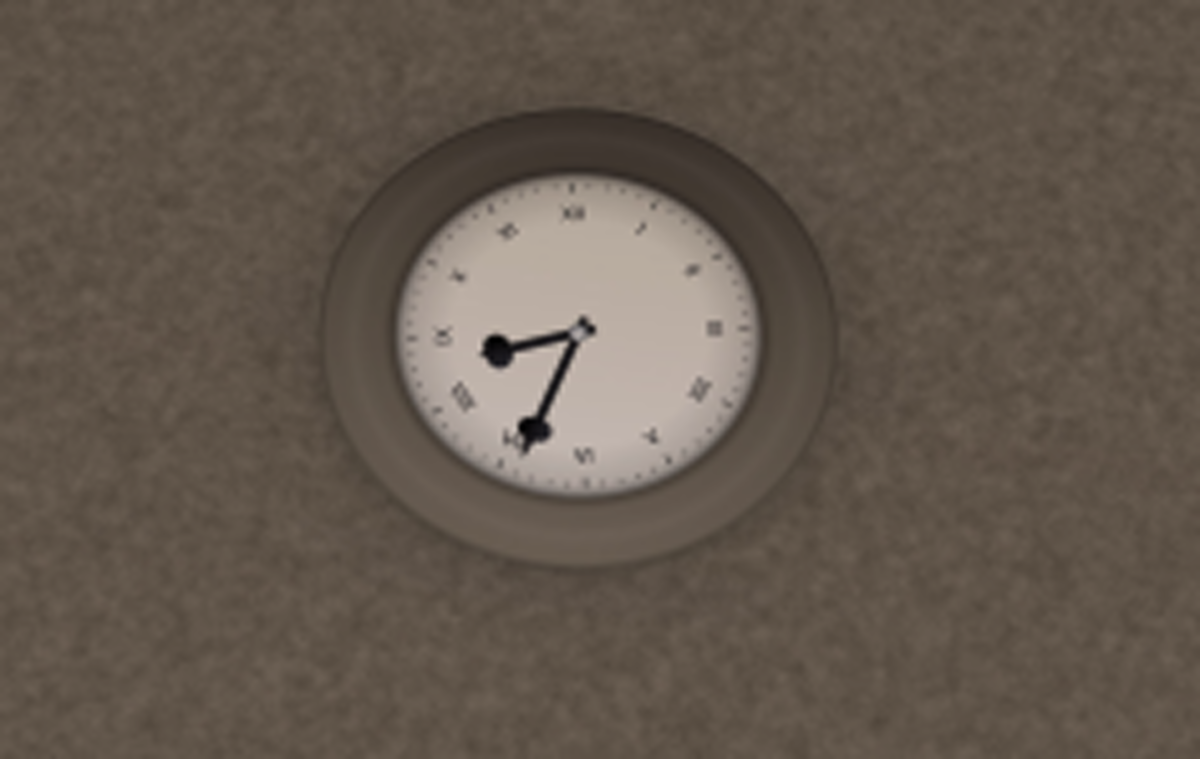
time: 8:34
